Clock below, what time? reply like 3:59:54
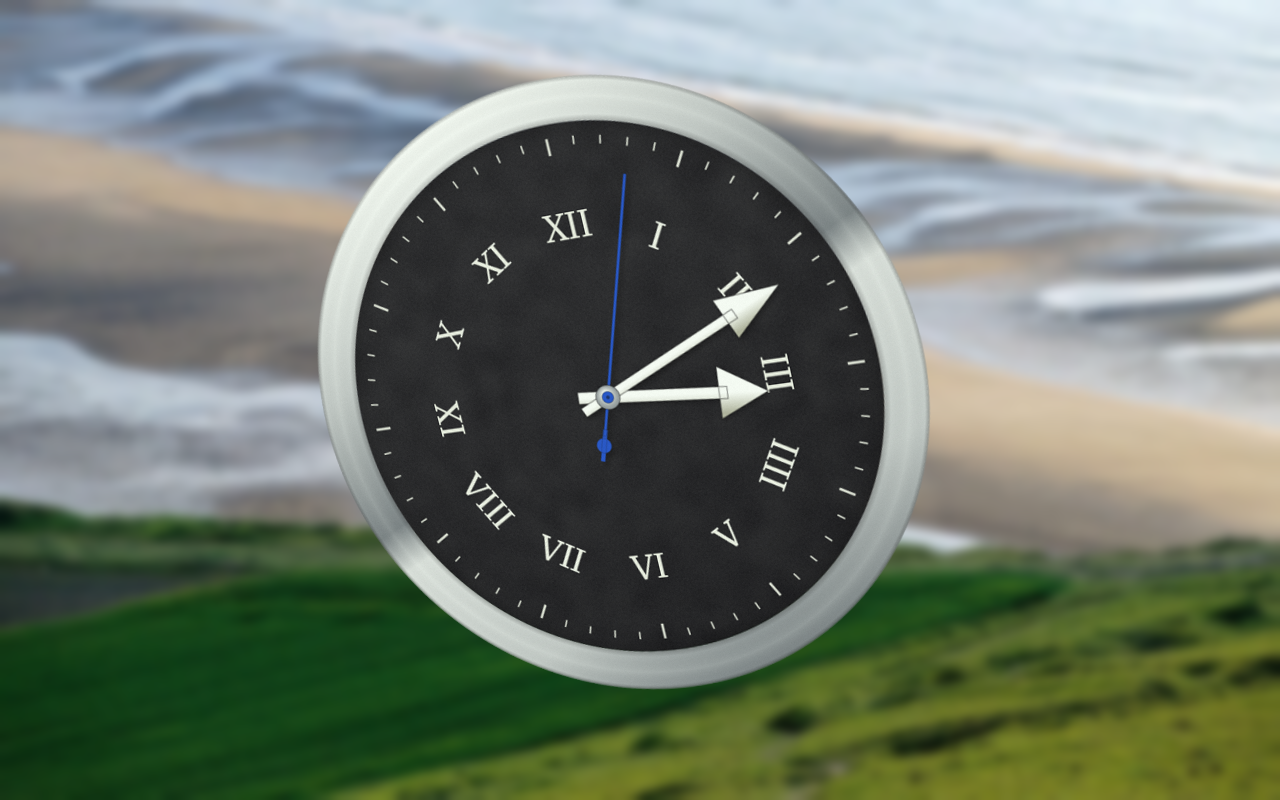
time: 3:11:03
